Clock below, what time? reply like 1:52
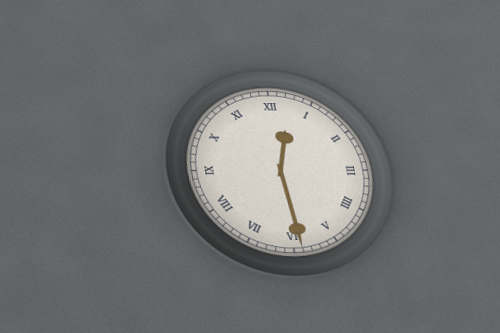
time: 12:29
